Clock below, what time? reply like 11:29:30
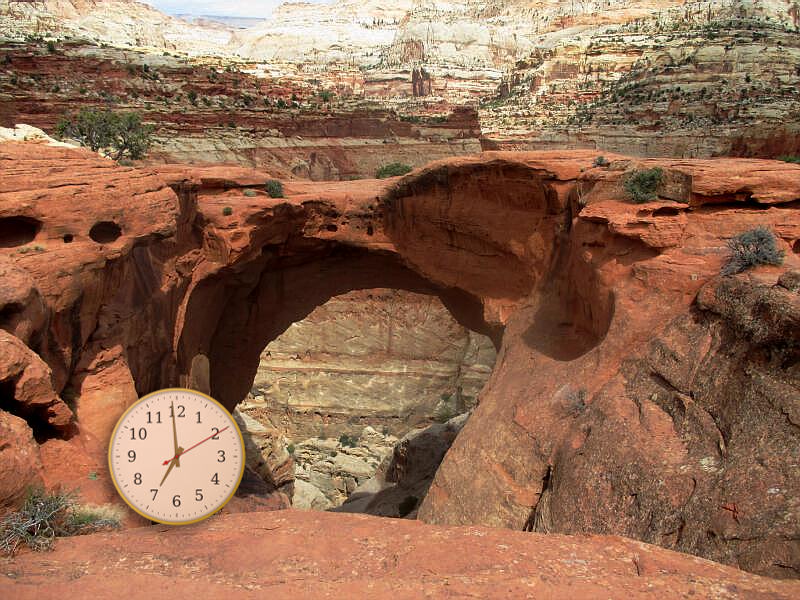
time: 6:59:10
